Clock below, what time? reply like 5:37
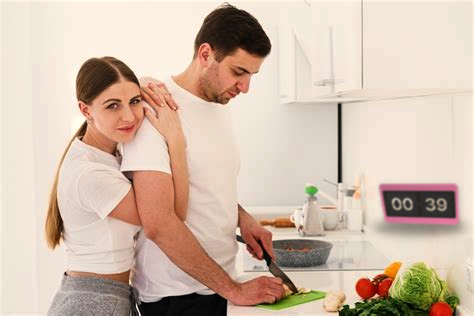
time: 0:39
